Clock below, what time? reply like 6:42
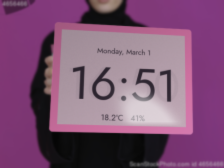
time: 16:51
